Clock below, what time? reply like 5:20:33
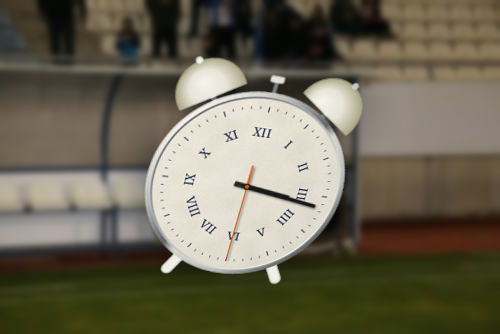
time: 3:16:30
